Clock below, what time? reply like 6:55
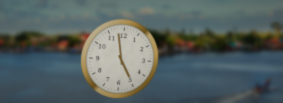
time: 4:58
